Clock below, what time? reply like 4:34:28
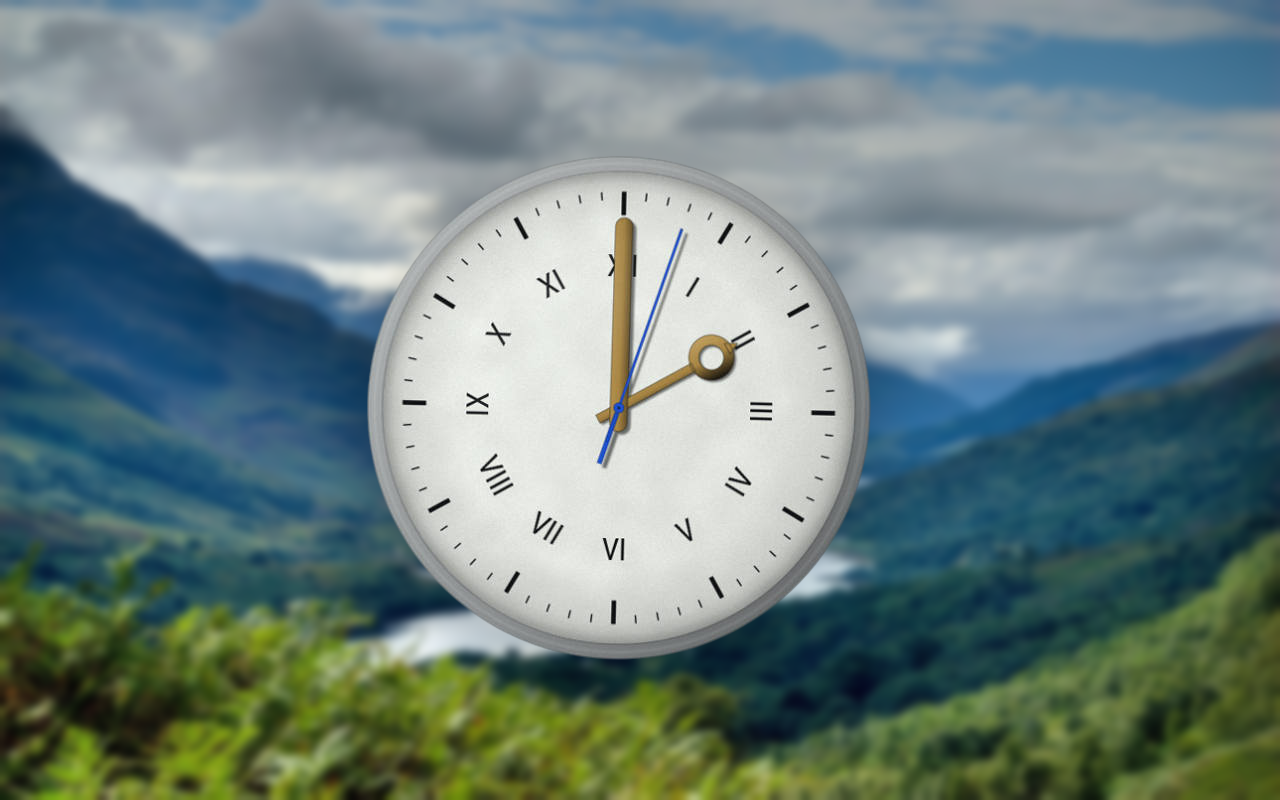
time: 2:00:03
